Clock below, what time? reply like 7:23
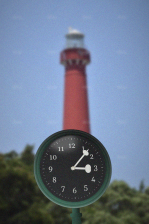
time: 3:07
